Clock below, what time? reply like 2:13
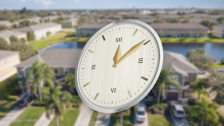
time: 12:09
